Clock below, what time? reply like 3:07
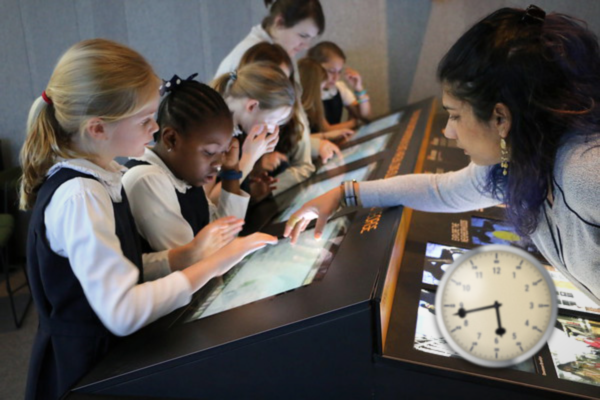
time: 5:43
